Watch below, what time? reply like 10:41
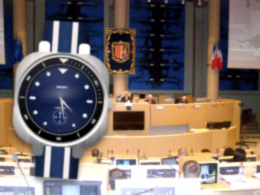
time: 4:28
